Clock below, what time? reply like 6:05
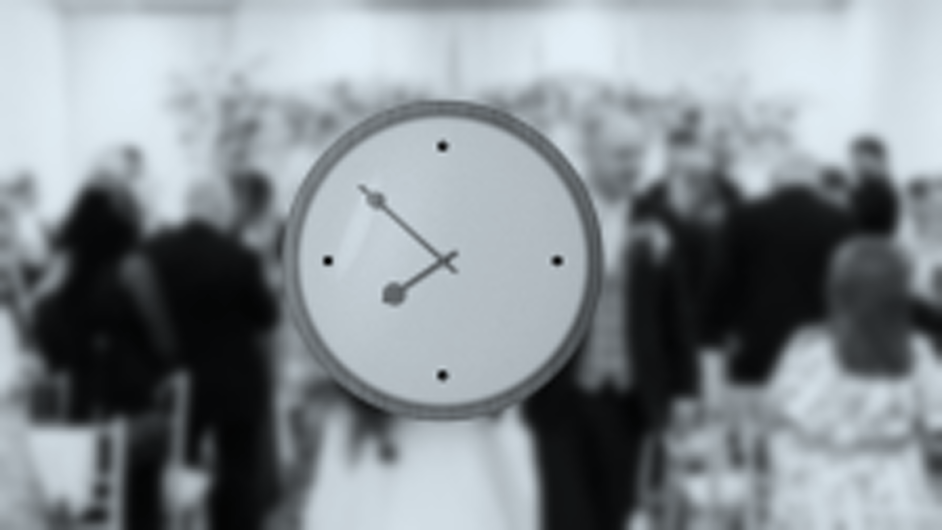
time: 7:52
